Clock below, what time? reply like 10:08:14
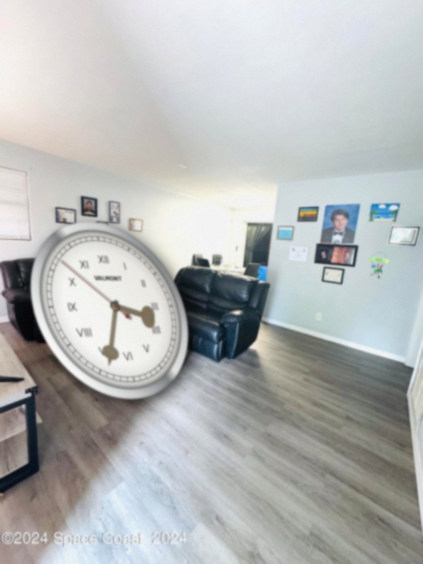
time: 3:33:52
